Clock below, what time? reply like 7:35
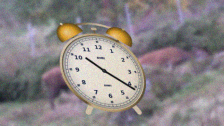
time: 10:21
